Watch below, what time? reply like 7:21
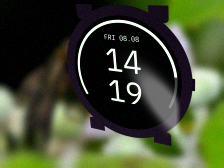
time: 14:19
